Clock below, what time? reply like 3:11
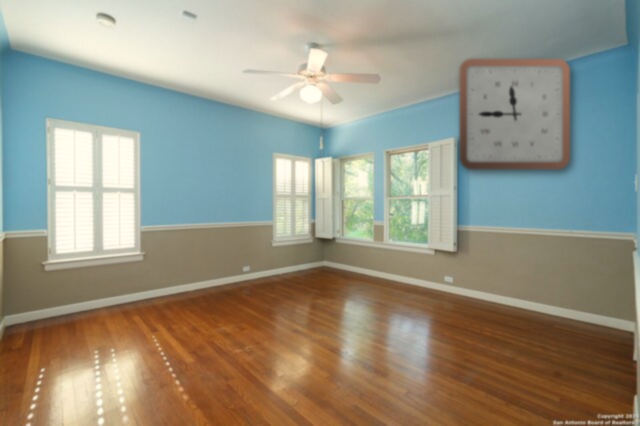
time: 11:45
